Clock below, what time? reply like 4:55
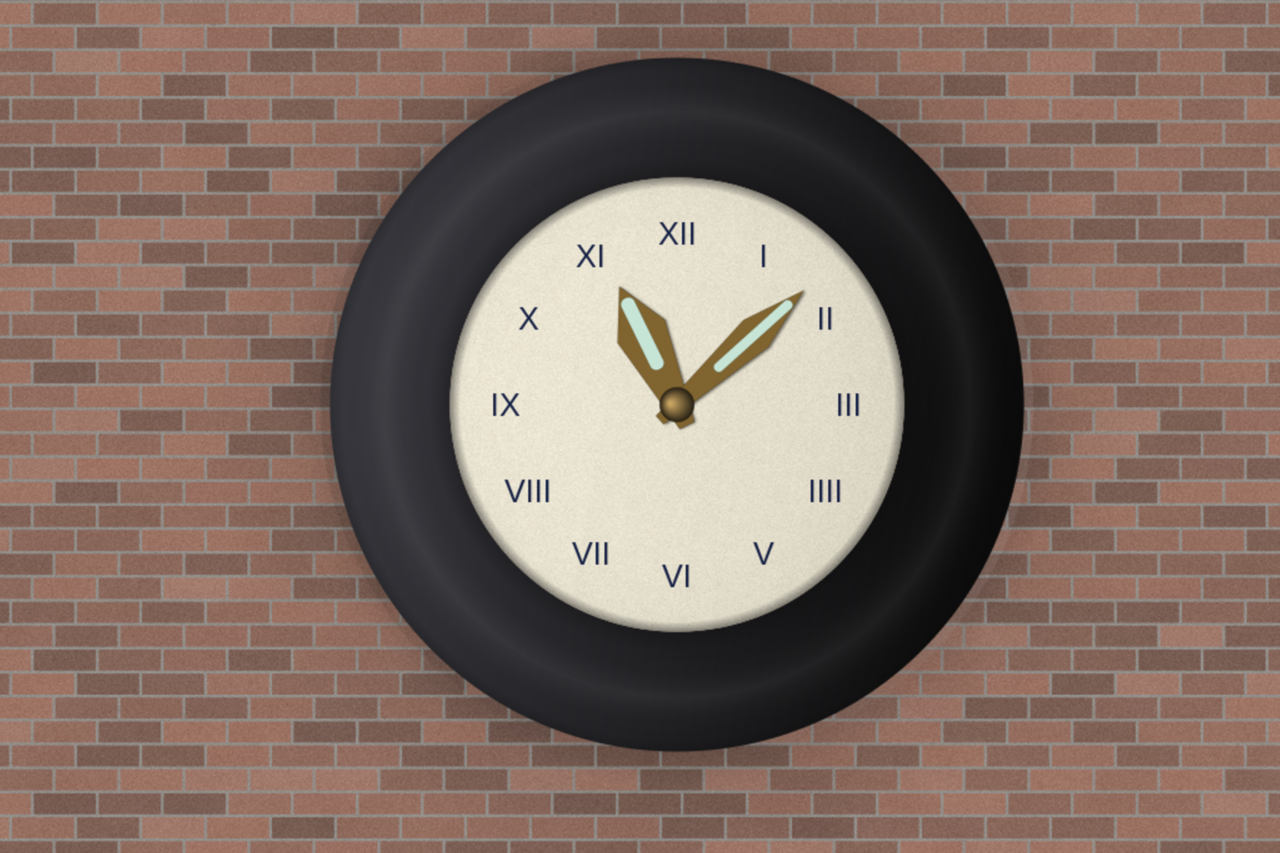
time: 11:08
